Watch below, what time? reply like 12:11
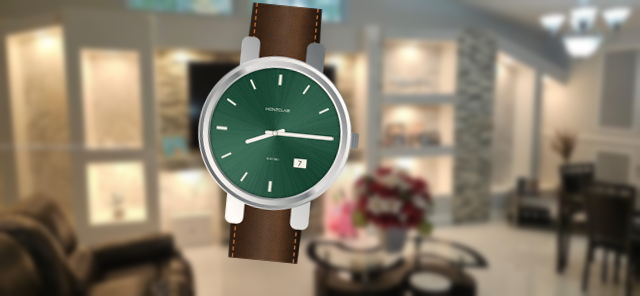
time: 8:15
